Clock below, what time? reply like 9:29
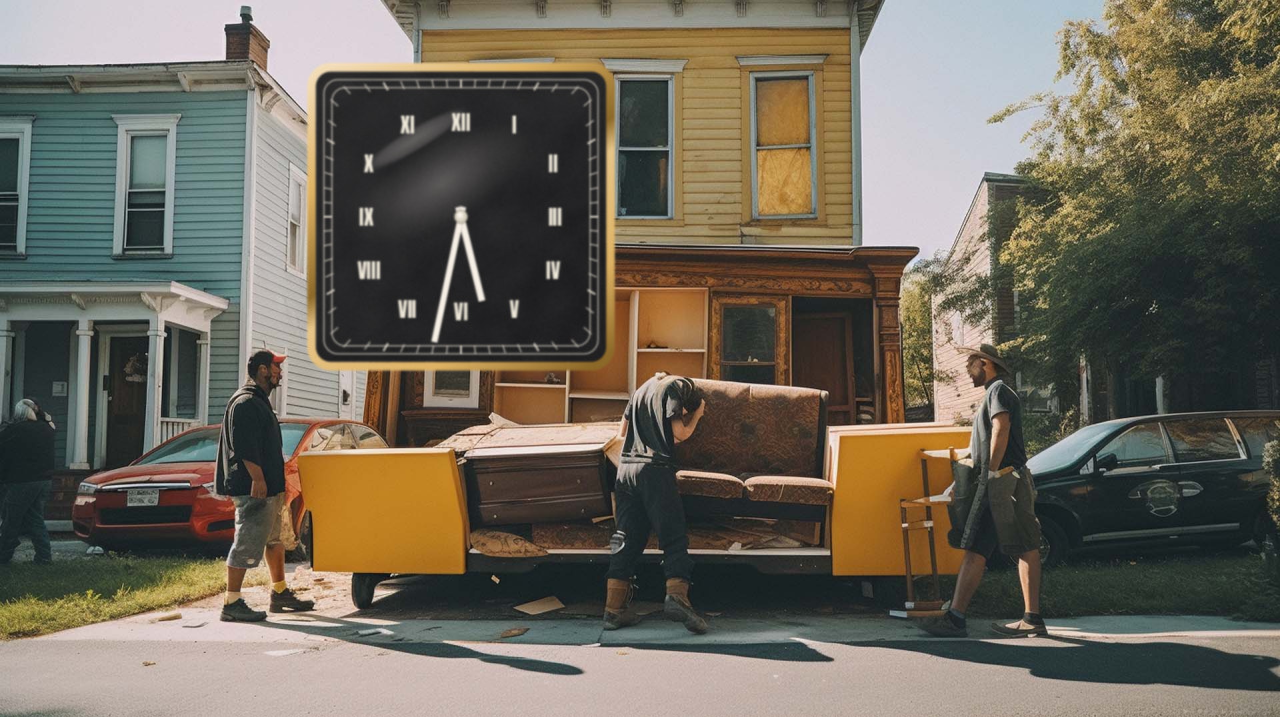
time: 5:32
